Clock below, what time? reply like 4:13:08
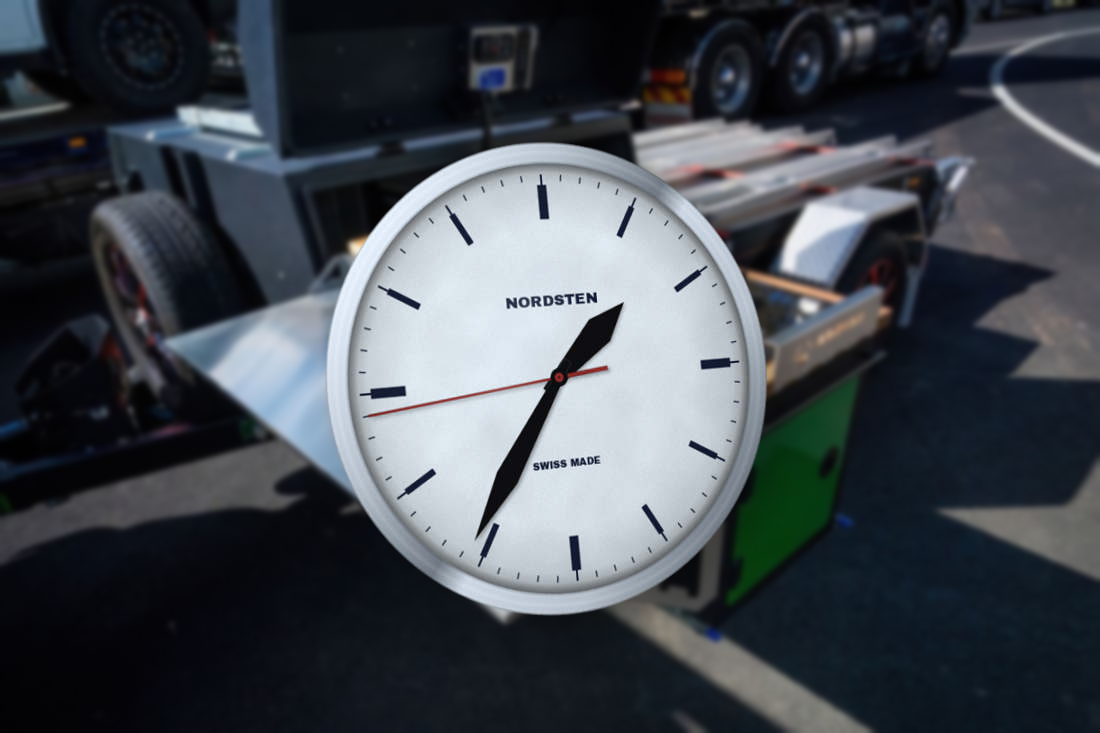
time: 1:35:44
